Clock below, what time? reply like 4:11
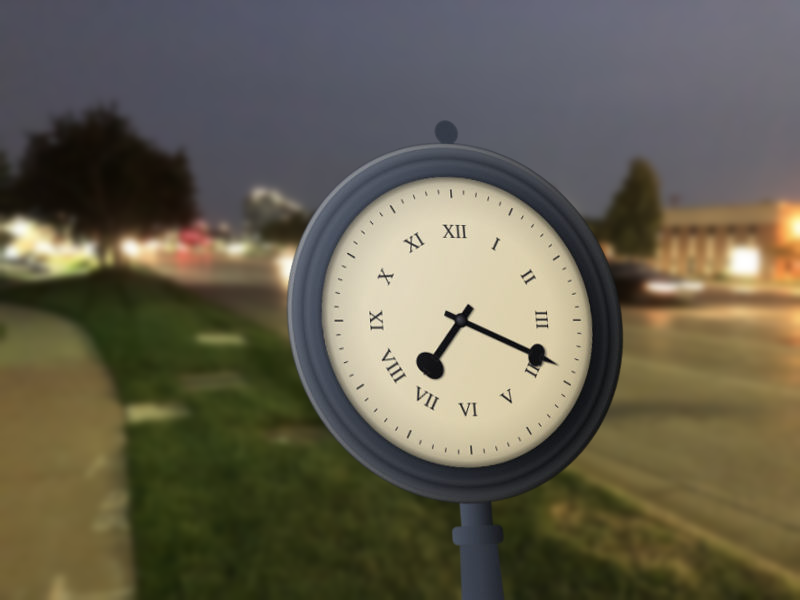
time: 7:19
